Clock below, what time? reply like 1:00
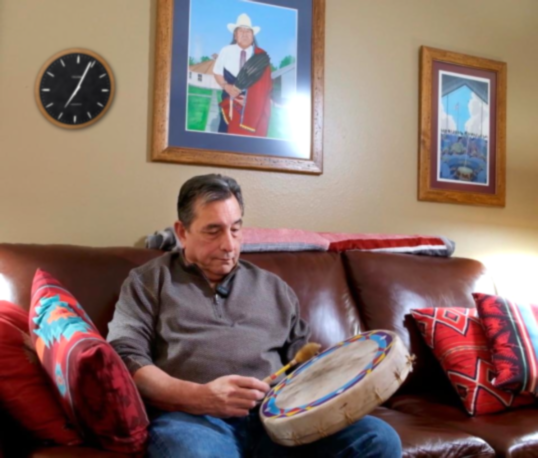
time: 7:04
